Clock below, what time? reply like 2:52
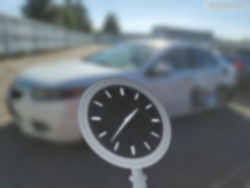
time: 1:37
